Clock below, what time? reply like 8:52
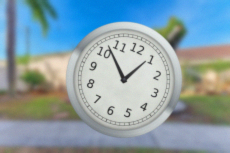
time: 12:52
